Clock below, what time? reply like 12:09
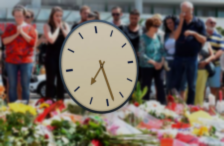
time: 7:28
